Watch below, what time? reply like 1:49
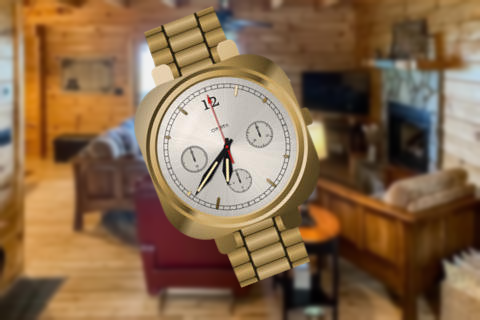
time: 6:39
